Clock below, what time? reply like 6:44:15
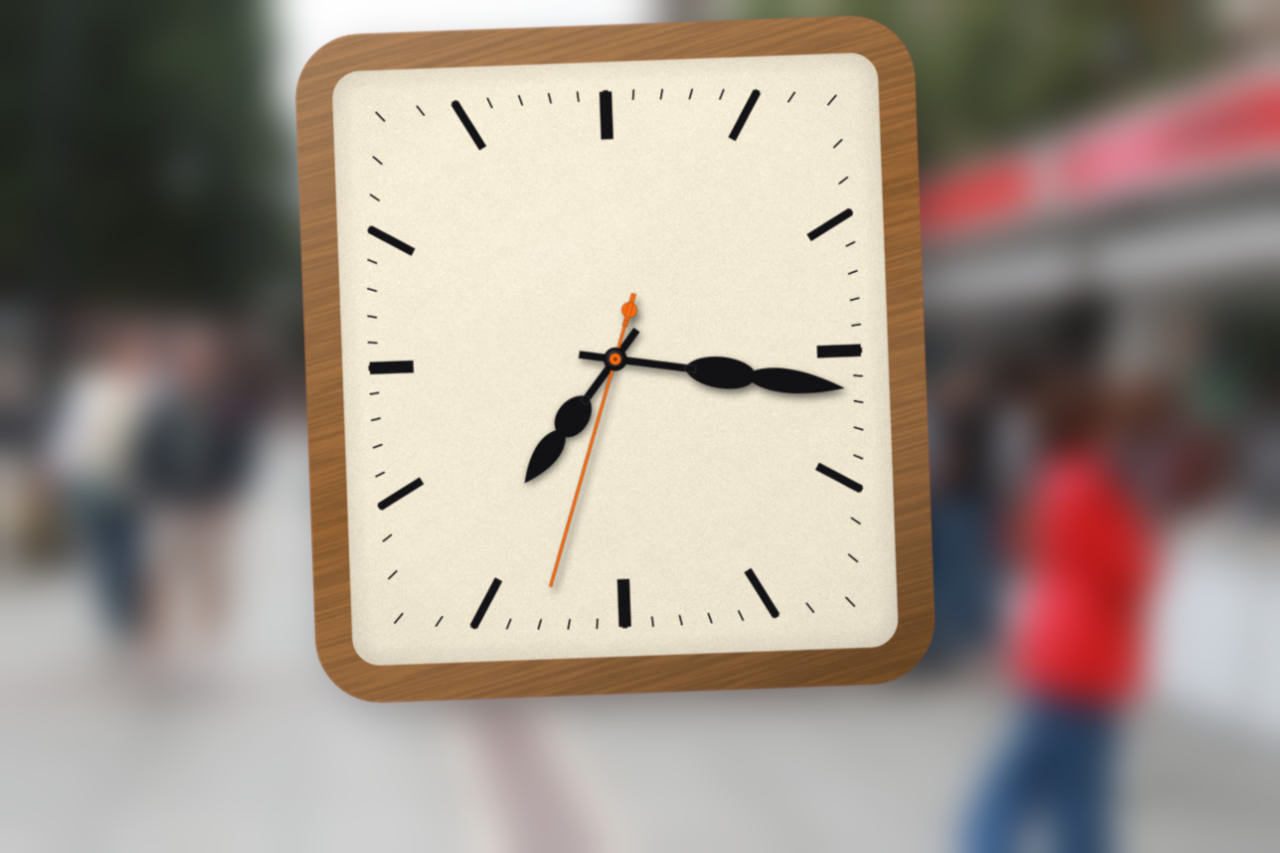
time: 7:16:33
